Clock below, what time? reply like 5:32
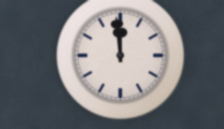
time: 11:59
